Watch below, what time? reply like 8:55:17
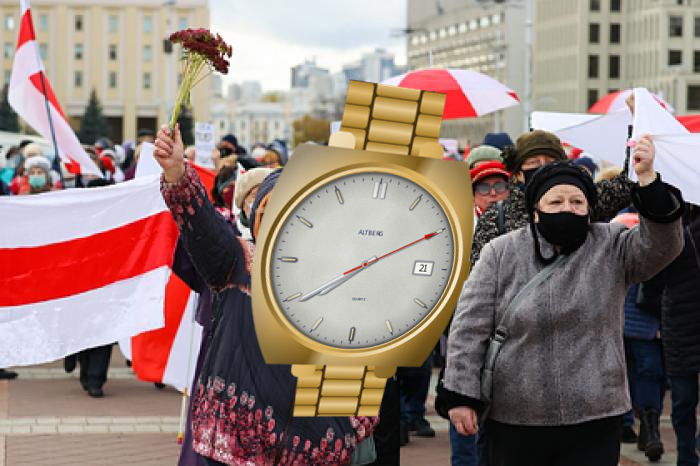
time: 7:39:10
